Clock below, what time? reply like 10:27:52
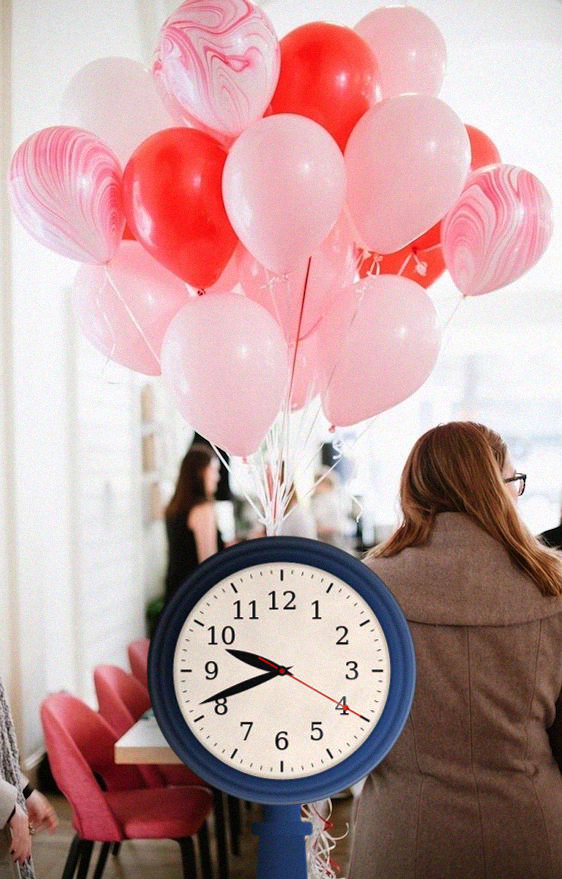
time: 9:41:20
